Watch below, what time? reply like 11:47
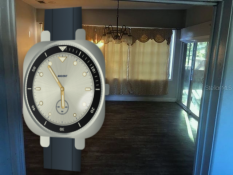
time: 5:54
